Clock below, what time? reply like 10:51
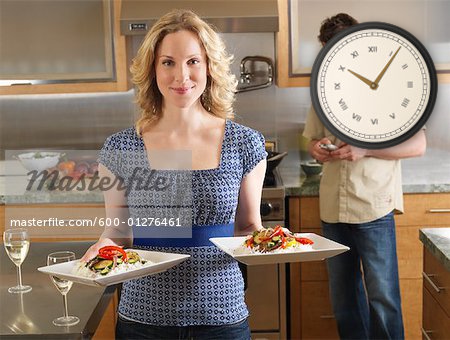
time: 10:06
